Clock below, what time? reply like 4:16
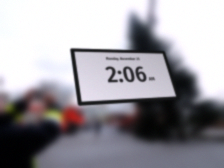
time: 2:06
